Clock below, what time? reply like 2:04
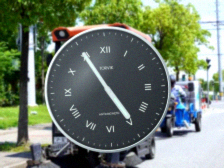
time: 4:55
